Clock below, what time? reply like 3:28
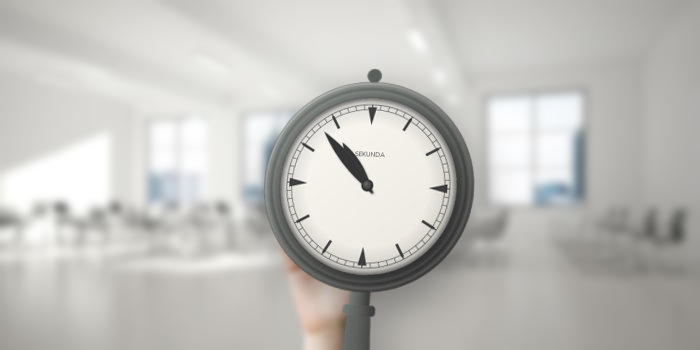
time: 10:53
